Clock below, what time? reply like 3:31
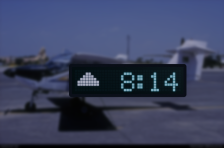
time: 8:14
